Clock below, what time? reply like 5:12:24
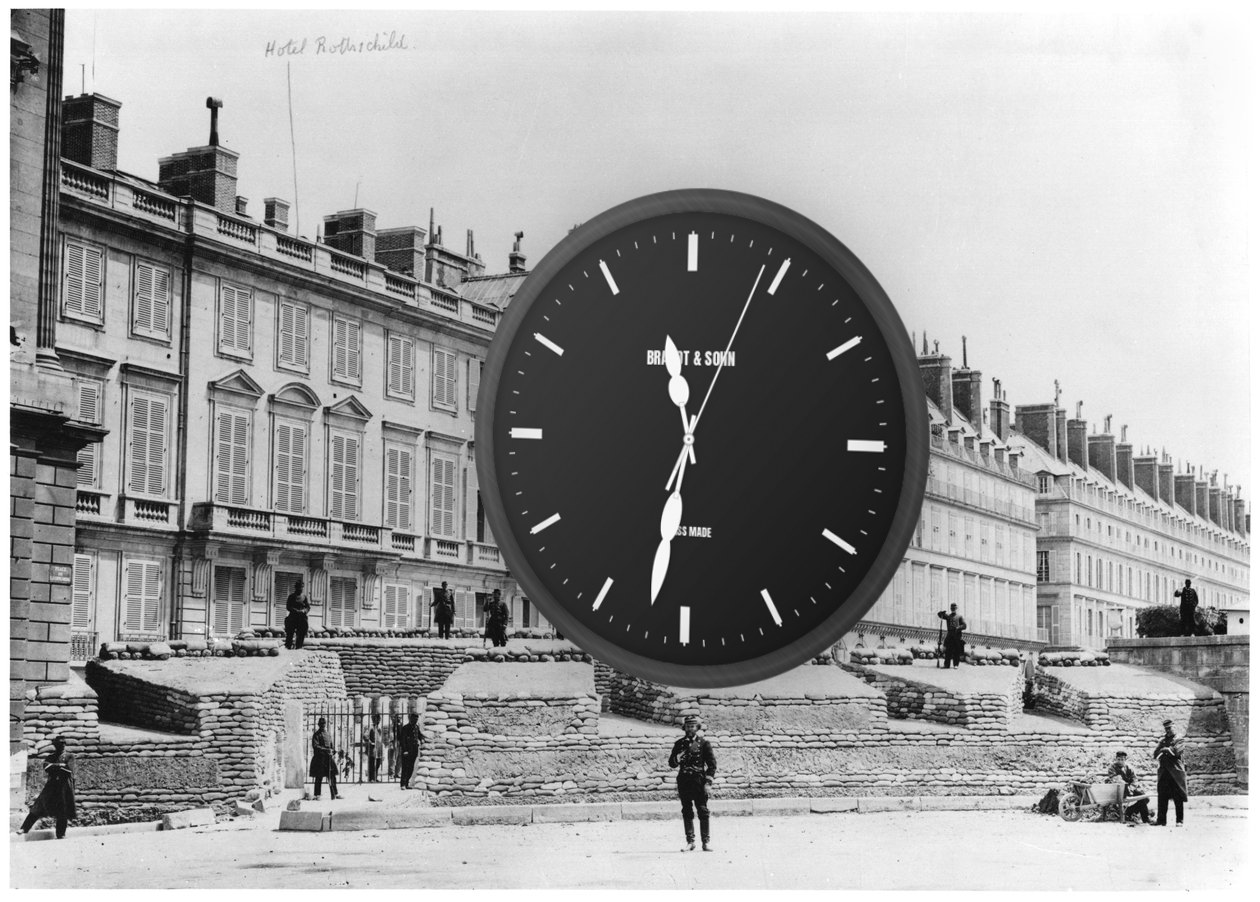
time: 11:32:04
